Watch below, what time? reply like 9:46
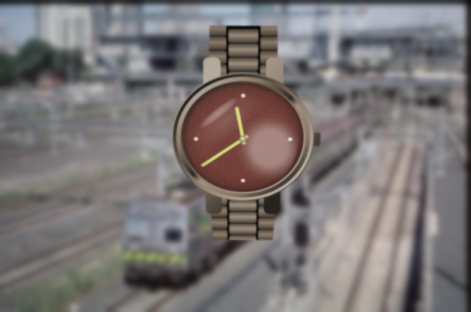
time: 11:39
